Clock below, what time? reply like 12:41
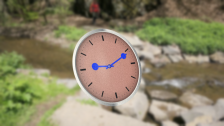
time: 9:11
